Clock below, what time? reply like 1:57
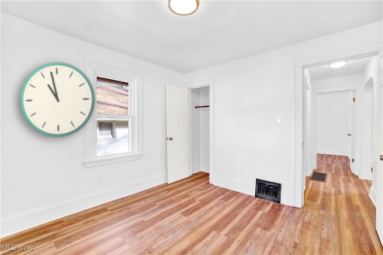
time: 10:58
